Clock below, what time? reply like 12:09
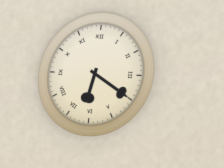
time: 6:20
